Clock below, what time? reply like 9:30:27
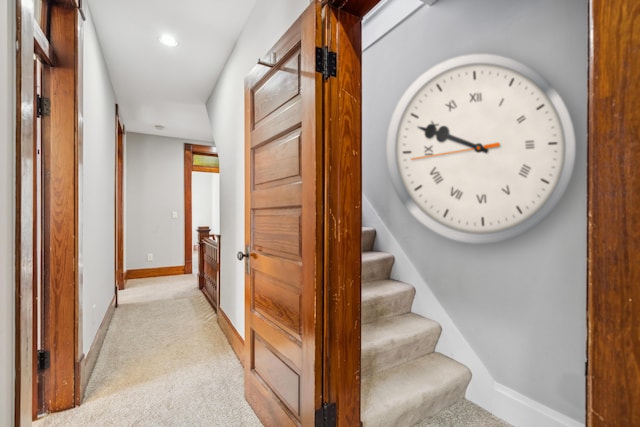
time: 9:48:44
